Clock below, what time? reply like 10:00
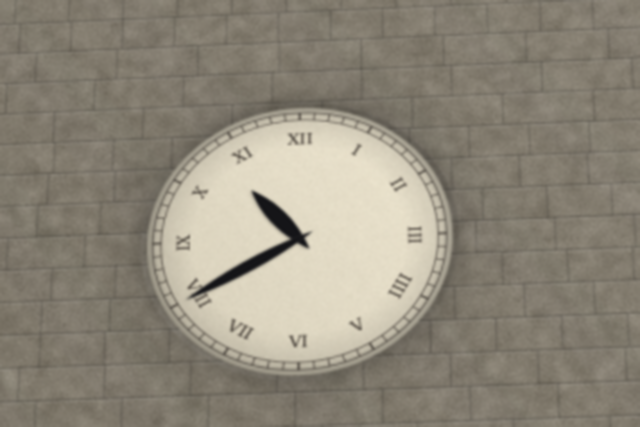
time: 10:40
